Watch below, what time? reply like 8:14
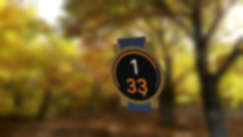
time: 1:33
